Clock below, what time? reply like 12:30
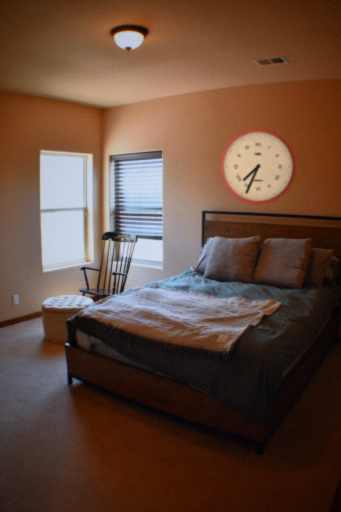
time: 7:34
